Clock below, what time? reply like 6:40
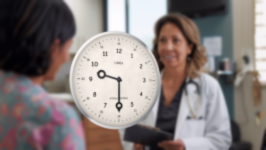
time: 9:30
